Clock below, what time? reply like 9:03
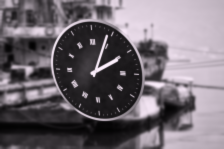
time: 2:04
